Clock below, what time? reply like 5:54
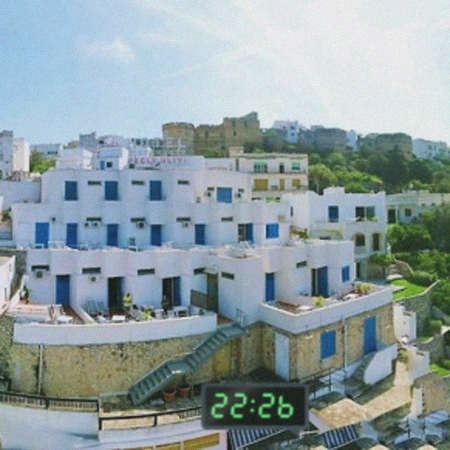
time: 22:26
